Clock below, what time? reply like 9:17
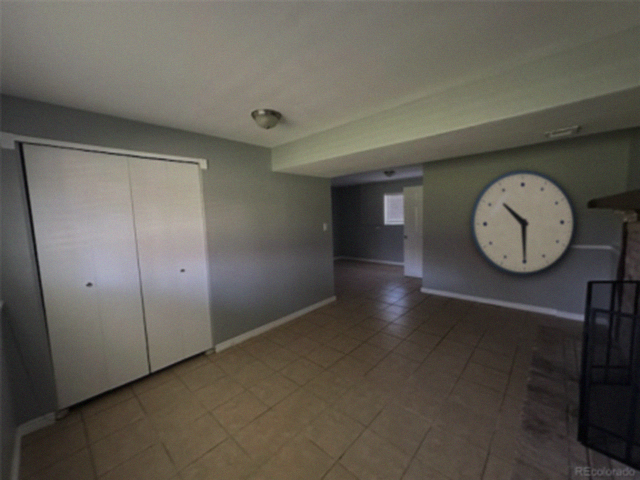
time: 10:30
